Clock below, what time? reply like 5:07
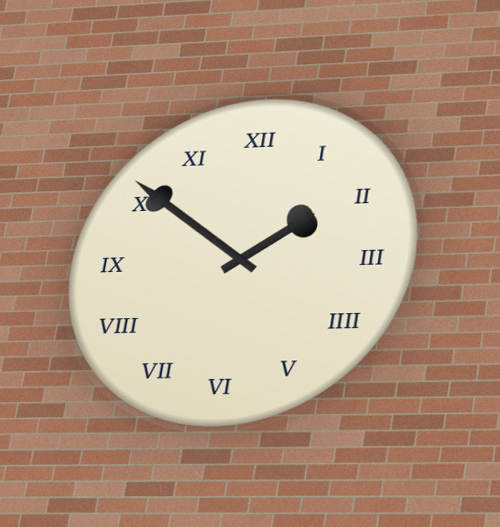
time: 1:51
